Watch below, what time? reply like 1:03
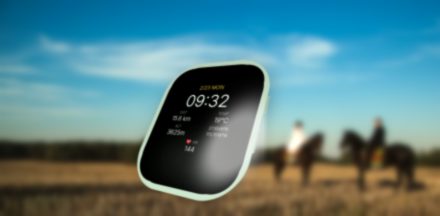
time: 9:32
